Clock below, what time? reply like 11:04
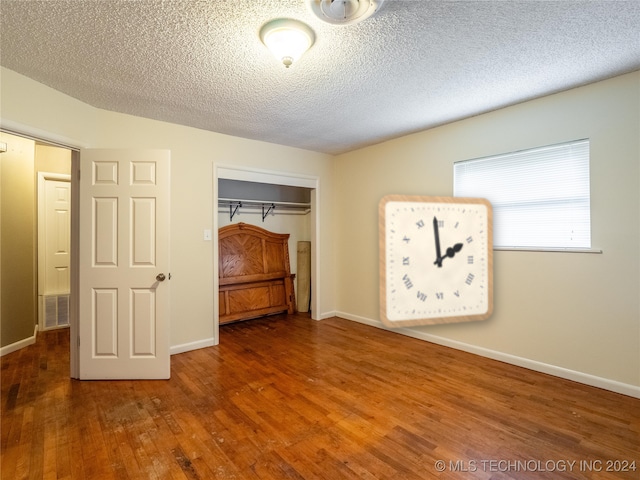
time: 1:59
